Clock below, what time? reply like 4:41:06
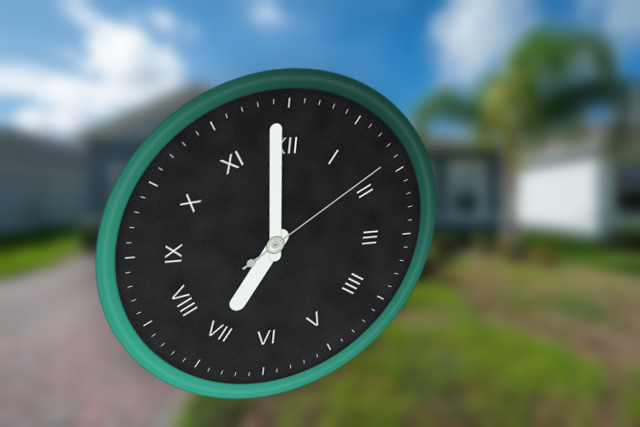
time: 6:59:09
